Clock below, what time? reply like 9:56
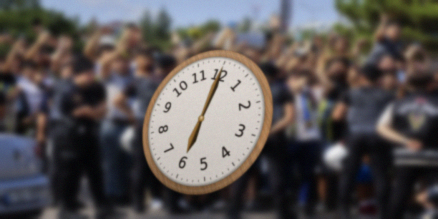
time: 6:00
